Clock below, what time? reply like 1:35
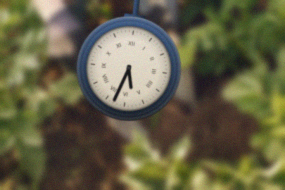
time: 5:33
